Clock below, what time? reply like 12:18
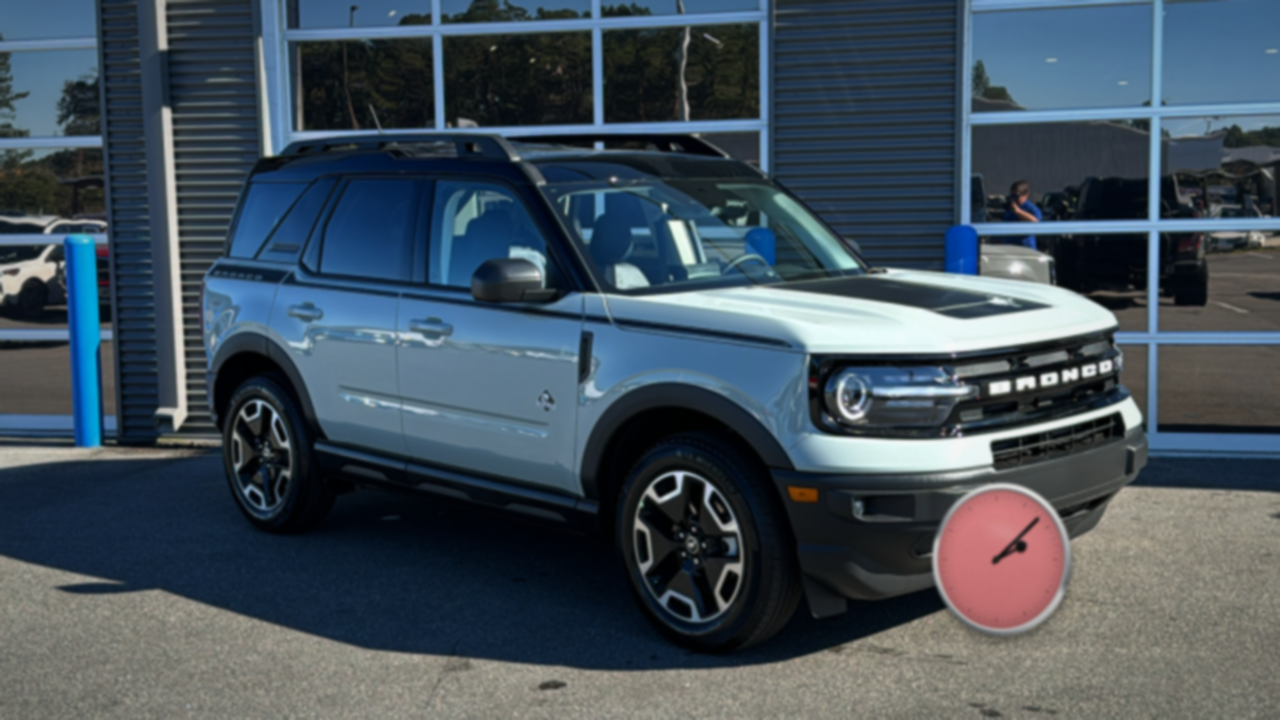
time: 2:08
